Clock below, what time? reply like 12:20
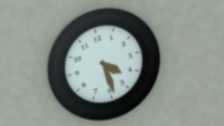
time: 4:29
